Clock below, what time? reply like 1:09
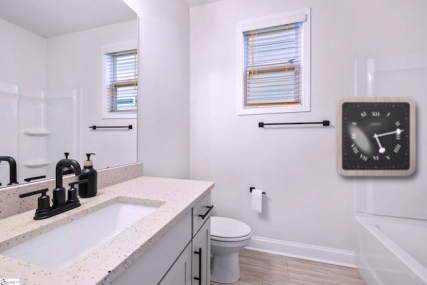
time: 5:13
